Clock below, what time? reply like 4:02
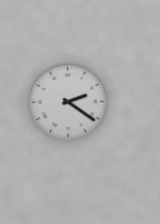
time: 2:21
